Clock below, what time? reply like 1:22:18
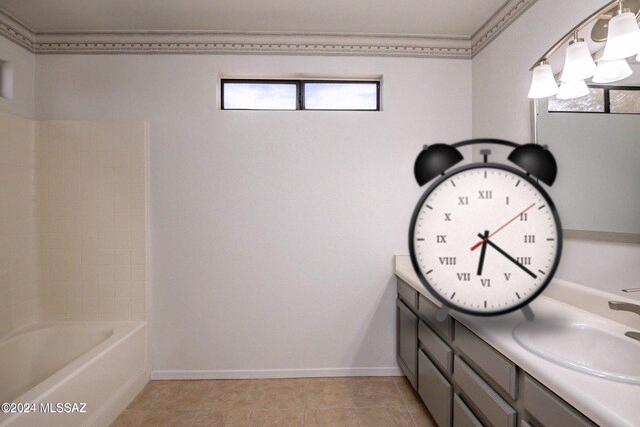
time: 6:21:09
